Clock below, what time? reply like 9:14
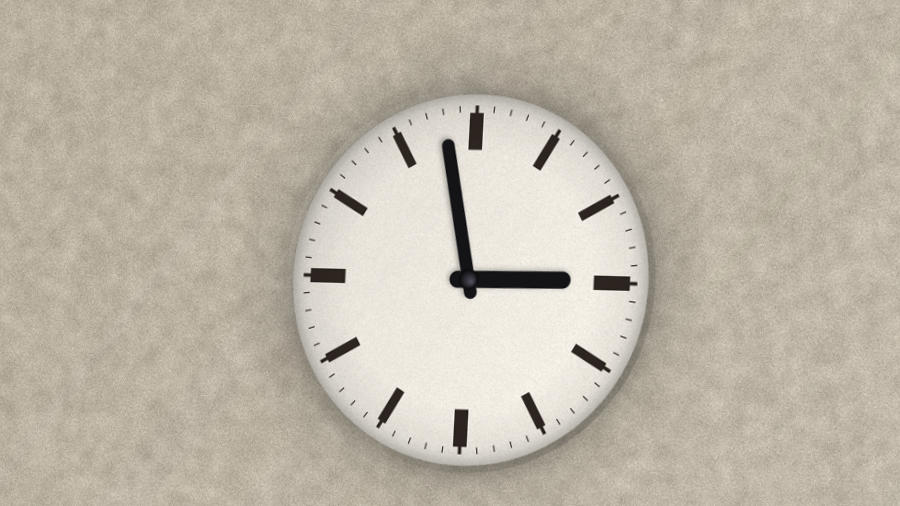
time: 2:58
